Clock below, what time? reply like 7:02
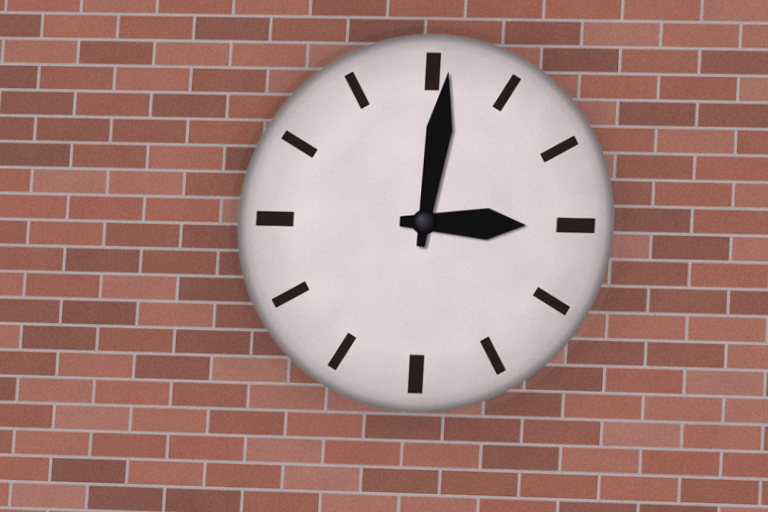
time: 3:01
